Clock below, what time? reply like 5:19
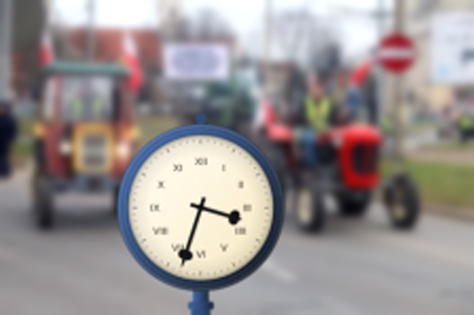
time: 3:33
